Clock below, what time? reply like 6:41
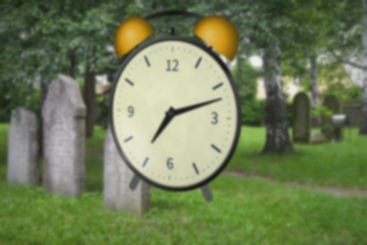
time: 7:12
